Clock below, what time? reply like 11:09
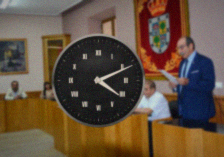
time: 4:11
